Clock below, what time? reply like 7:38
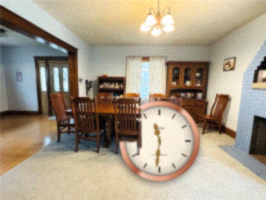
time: 11:31
